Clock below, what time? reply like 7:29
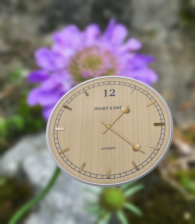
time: 1:22
